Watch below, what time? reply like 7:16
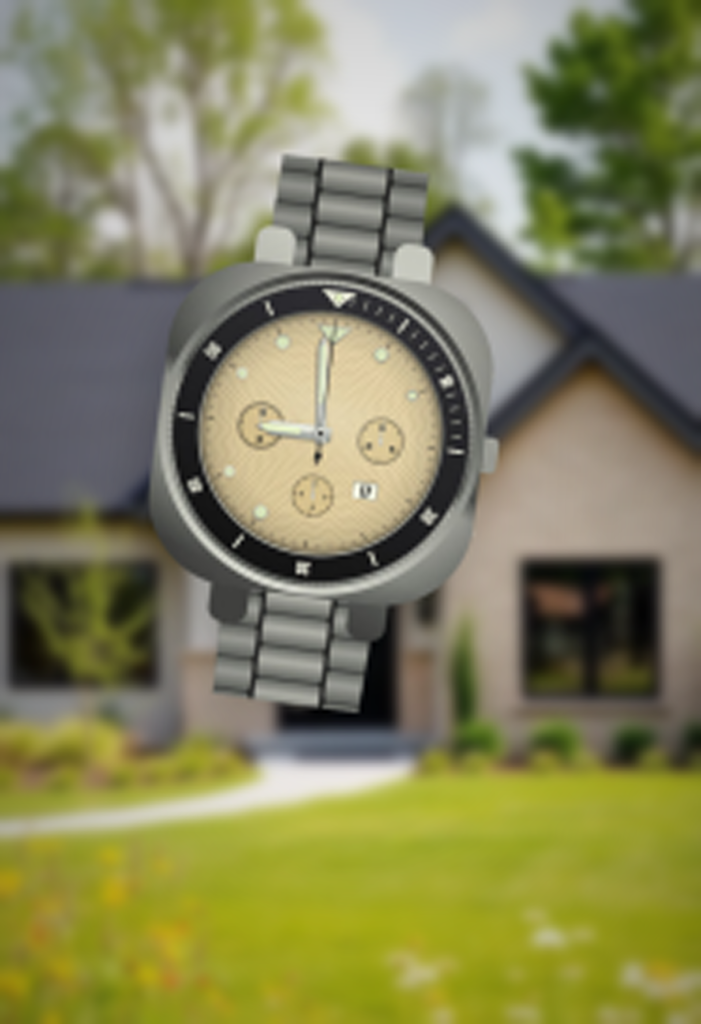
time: 8:59
